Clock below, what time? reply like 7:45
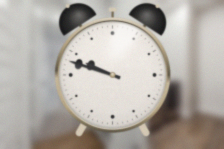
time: 9:48
